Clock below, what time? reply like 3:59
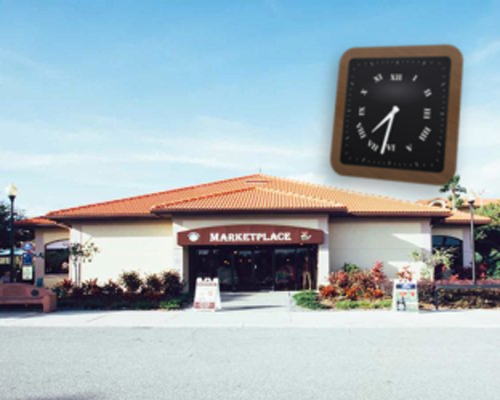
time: 7:32
